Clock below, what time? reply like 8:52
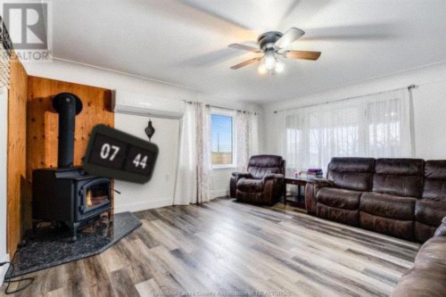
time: 7:44
